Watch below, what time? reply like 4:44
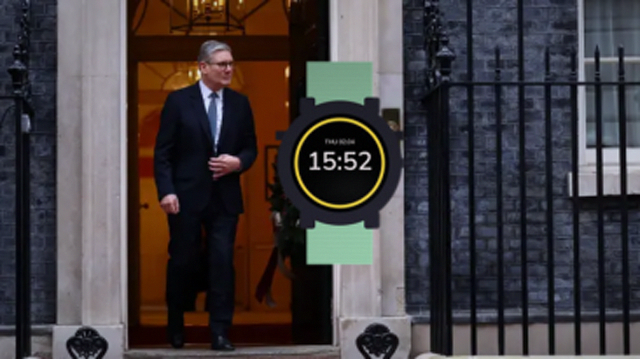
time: 15:52
